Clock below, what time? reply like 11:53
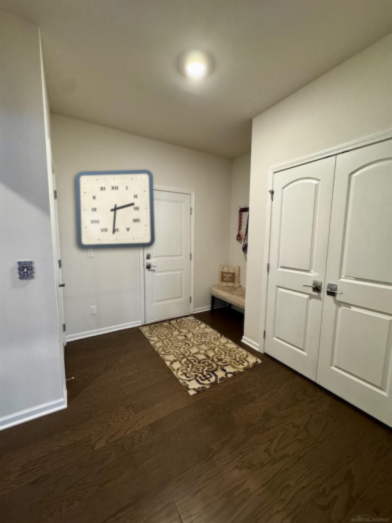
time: 2:31
